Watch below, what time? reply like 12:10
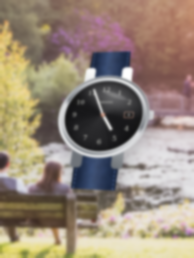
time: 4:56
